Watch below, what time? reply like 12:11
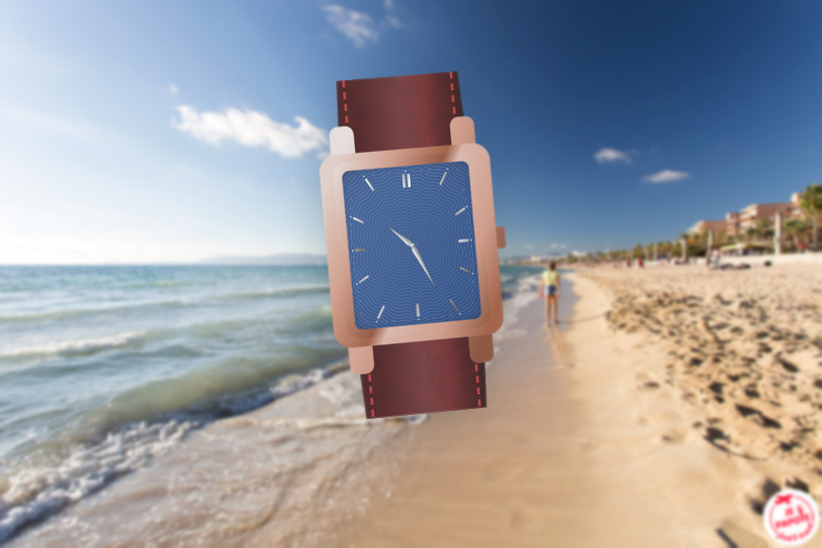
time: 10:26
